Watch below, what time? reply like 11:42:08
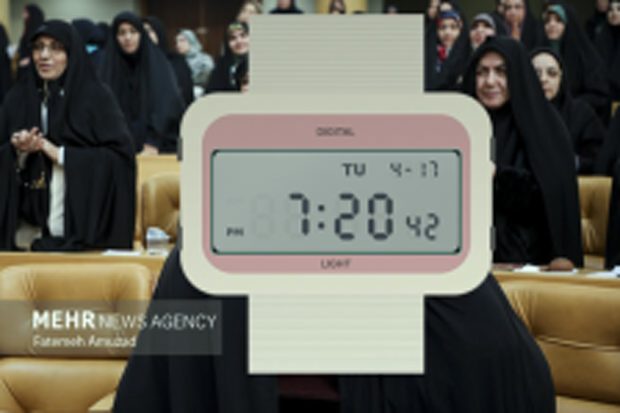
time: 7:20:42
